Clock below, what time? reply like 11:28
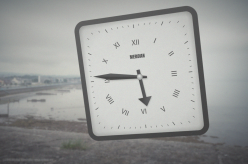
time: 5:46
